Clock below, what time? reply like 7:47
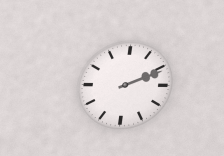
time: 2:11
